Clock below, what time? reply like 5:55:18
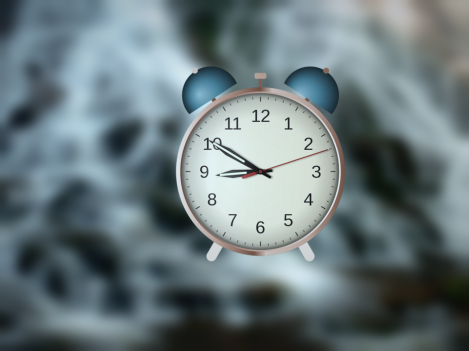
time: 8:50:12
